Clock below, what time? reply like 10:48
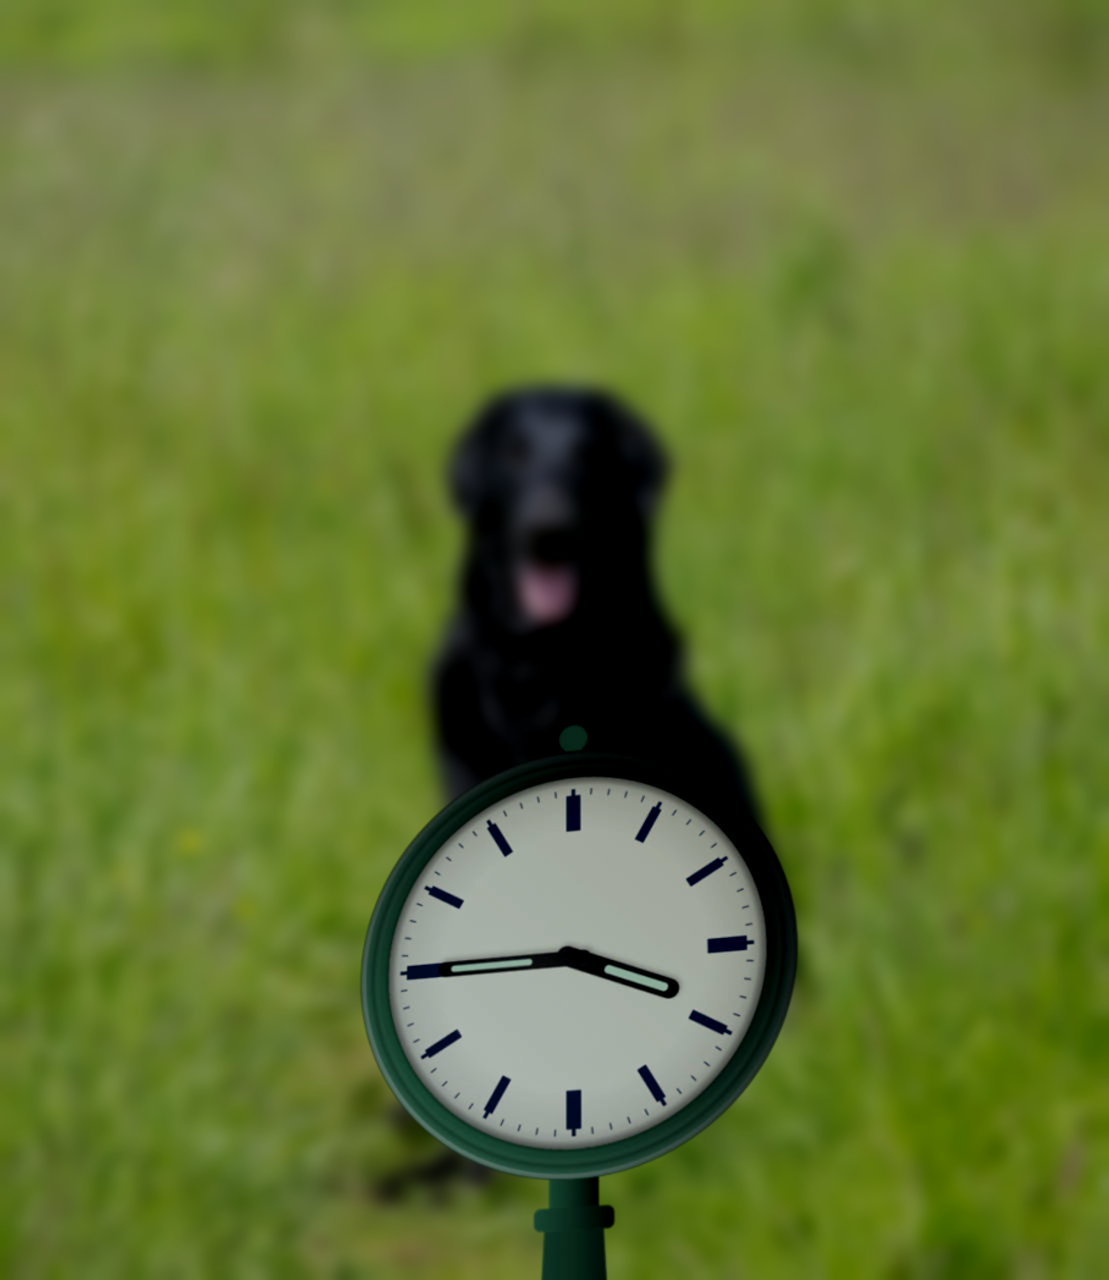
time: 3:45
